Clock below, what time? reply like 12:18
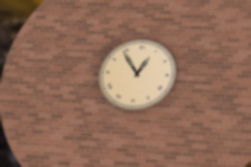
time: 12:54
